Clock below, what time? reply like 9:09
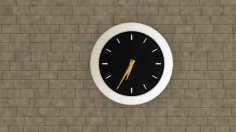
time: 6:35
